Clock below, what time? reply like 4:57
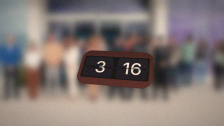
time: 3:16
